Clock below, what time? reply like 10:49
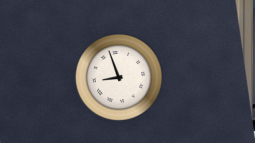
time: 8:58
